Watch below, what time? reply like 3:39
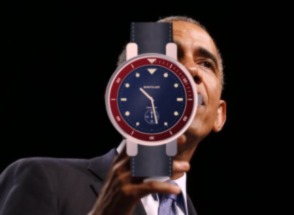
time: 10:28
